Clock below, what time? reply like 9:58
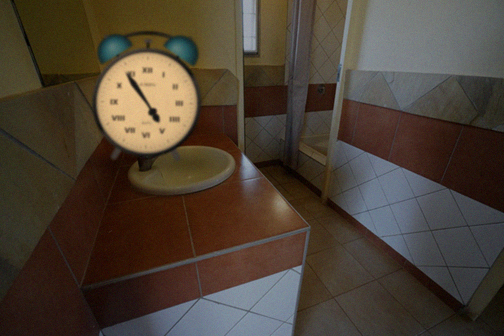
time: 4:54
